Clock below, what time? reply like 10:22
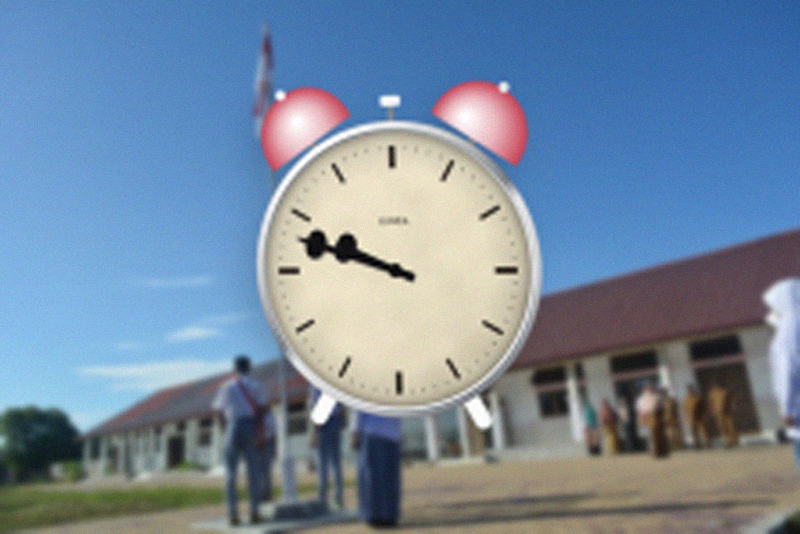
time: 9:48
